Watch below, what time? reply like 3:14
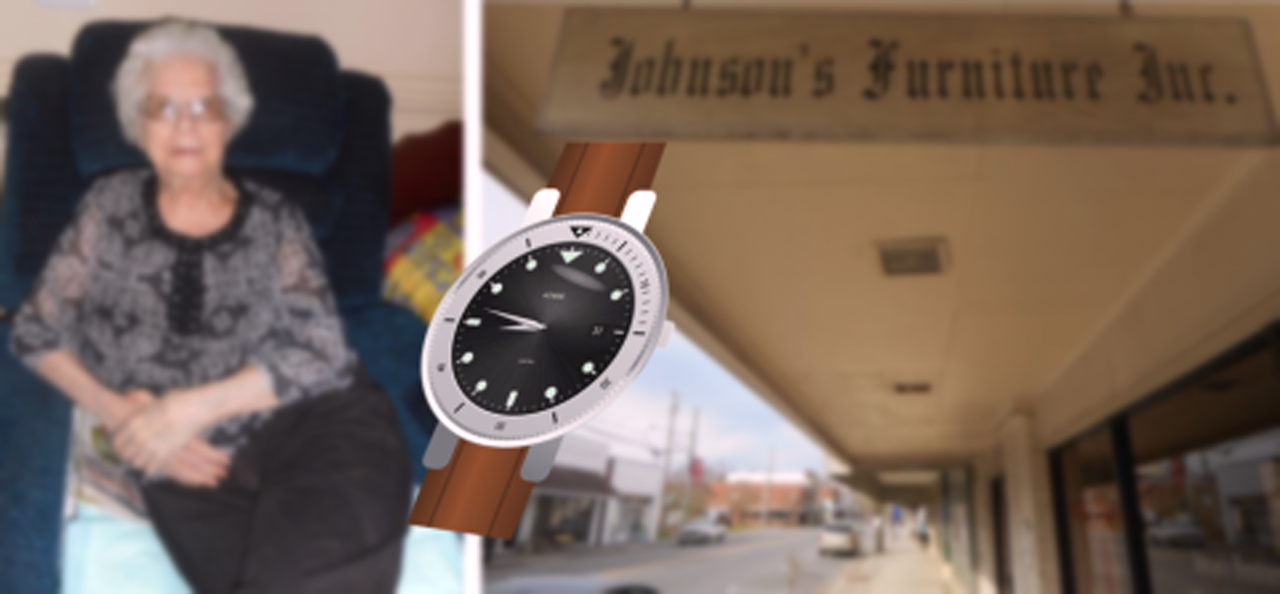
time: 8:47
